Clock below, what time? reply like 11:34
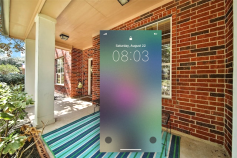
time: 8:03
